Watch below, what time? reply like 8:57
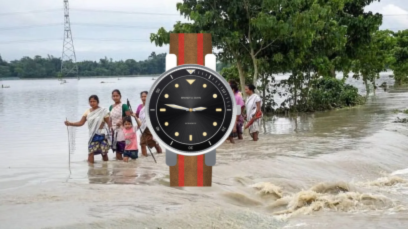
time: 2:47
